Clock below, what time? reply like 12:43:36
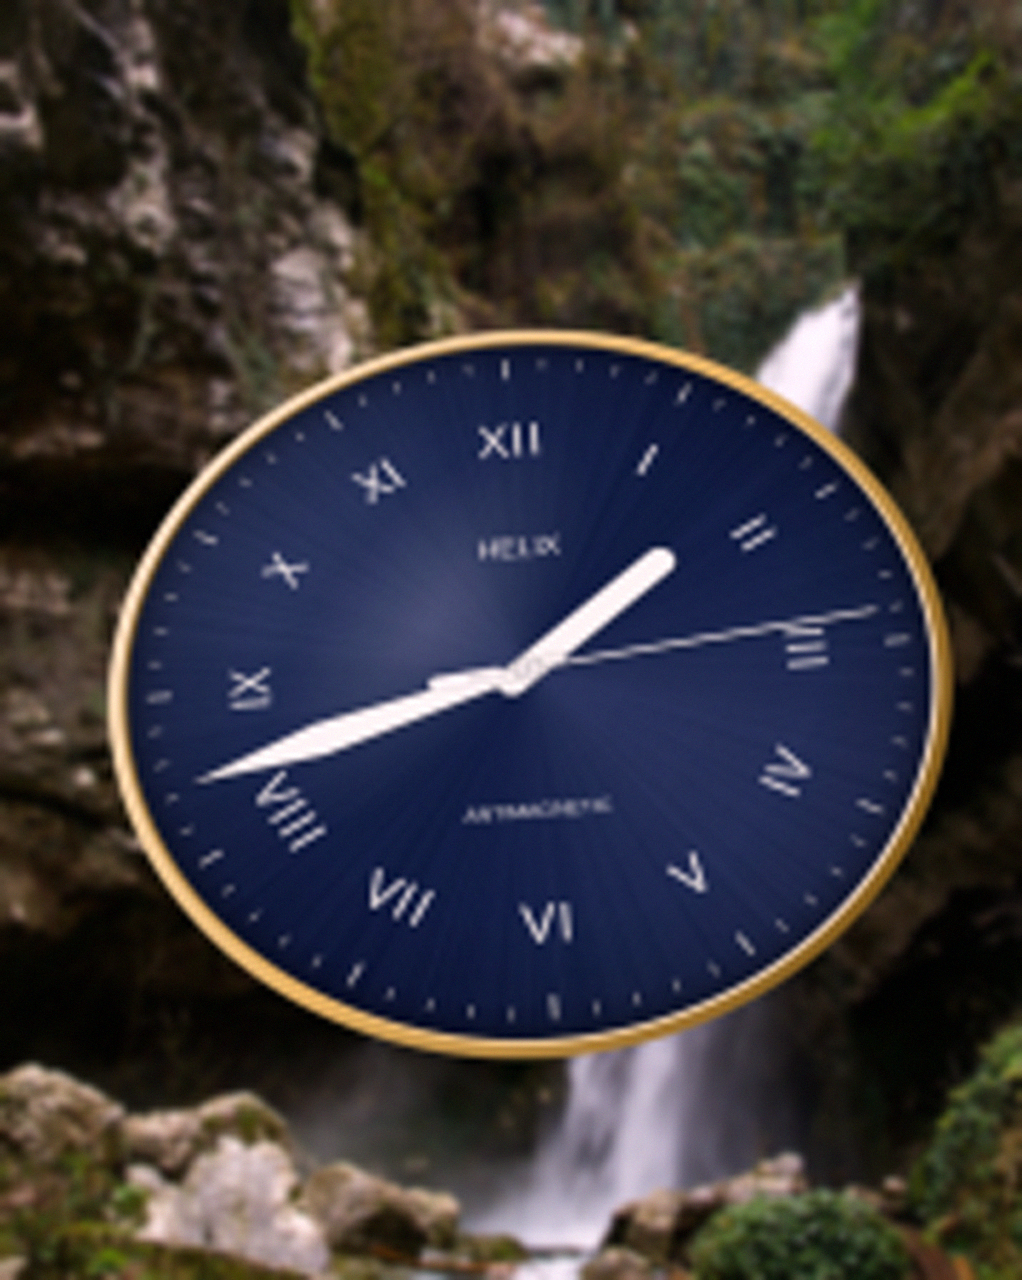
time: 1:42:14
